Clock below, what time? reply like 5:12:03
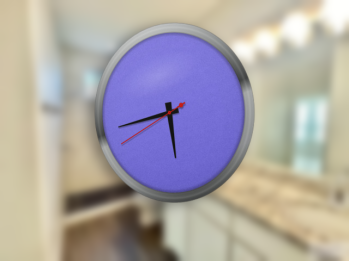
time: 5:42:40
